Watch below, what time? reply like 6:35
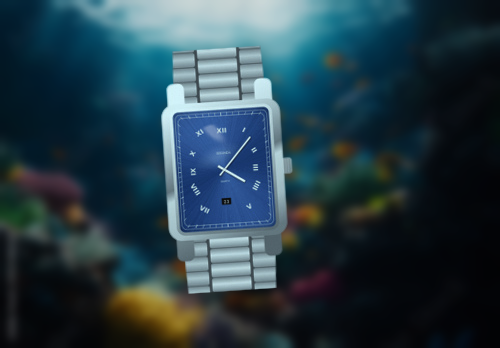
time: 4:07
